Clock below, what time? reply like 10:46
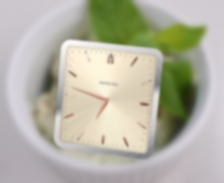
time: 6:47
